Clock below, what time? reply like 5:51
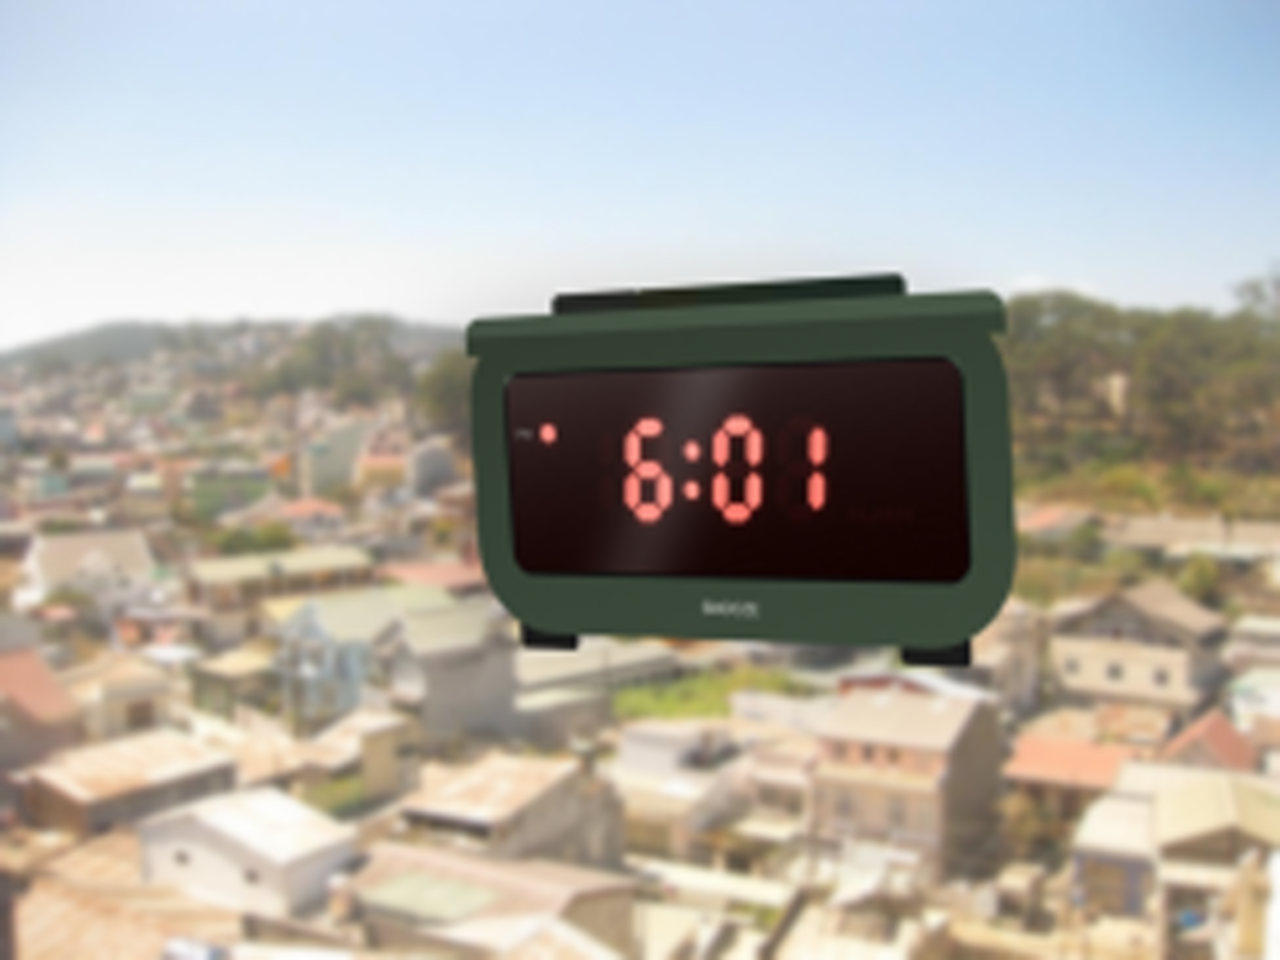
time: 6:01
